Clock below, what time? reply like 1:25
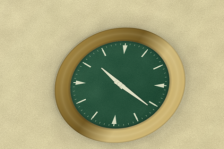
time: 10:21
